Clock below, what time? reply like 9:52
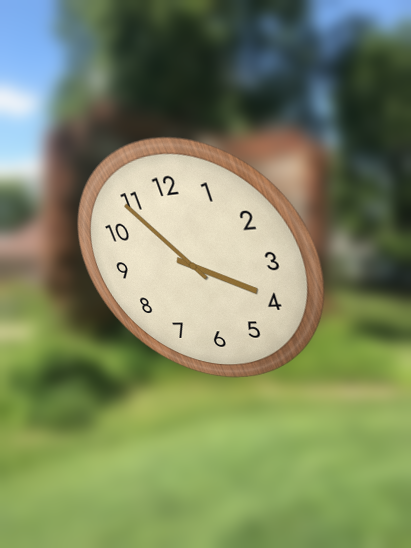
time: 3:54
